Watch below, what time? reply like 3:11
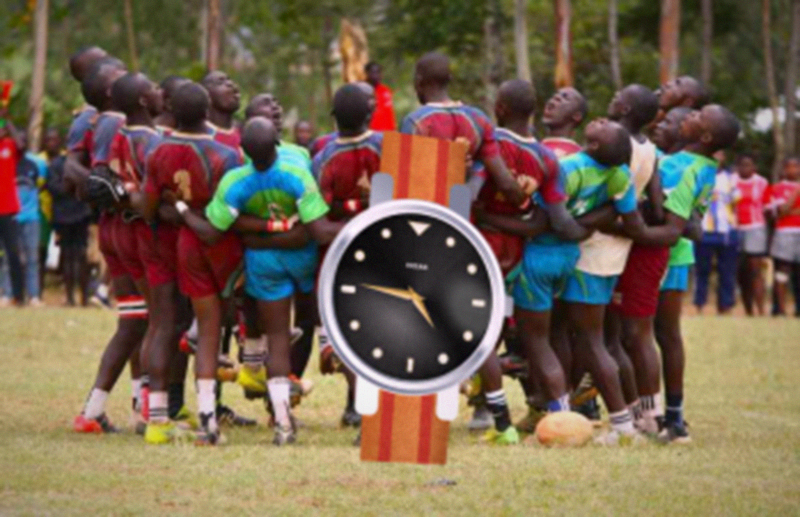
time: 4:46
